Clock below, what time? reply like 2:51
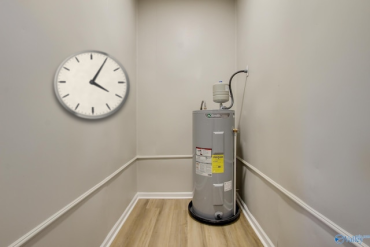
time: 4:05
